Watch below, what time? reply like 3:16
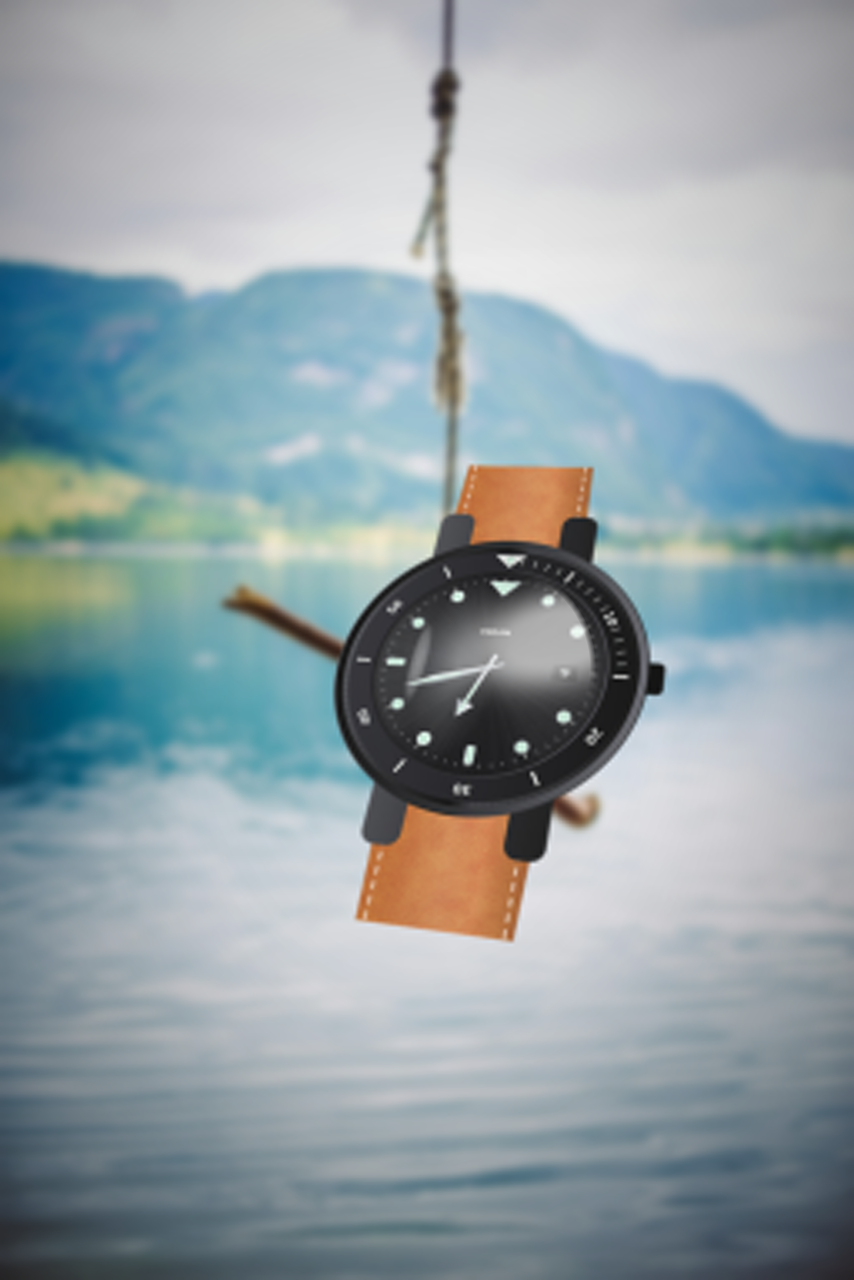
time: 6:42
